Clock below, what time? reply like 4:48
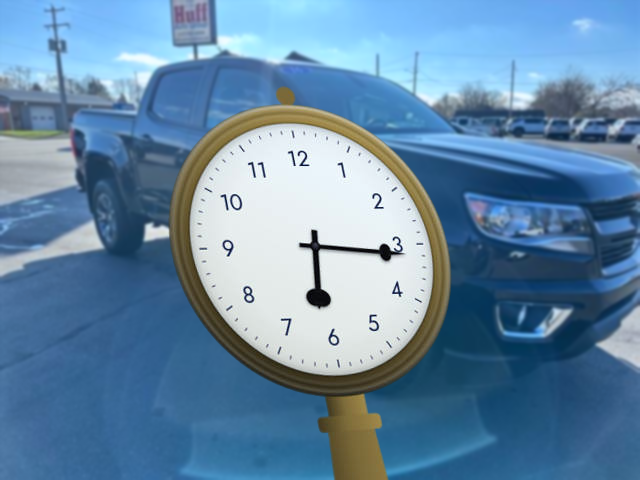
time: 6:16
